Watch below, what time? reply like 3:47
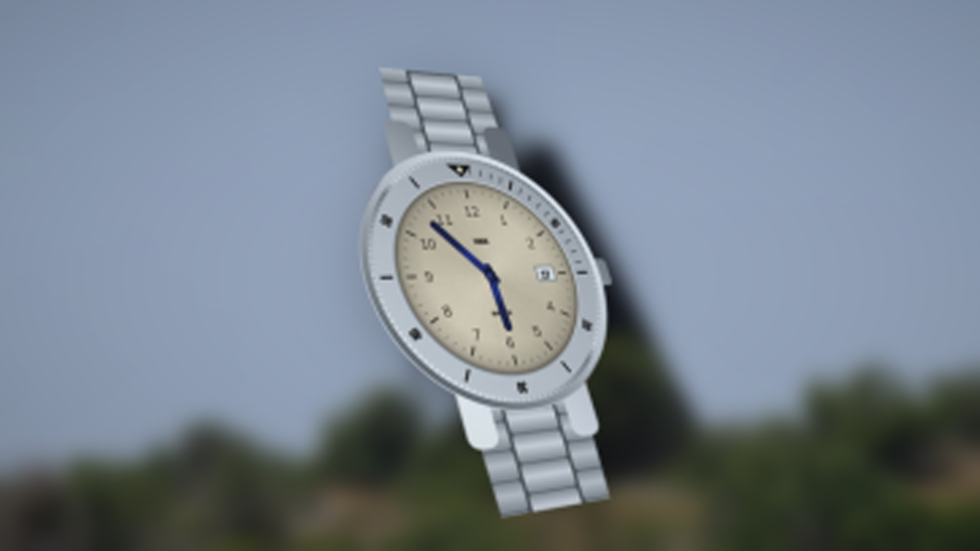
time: 5:53
